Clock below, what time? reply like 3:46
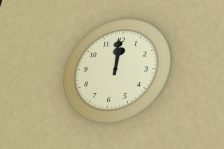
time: 11:59
